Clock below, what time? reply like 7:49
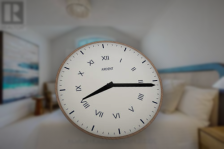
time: 8:16
